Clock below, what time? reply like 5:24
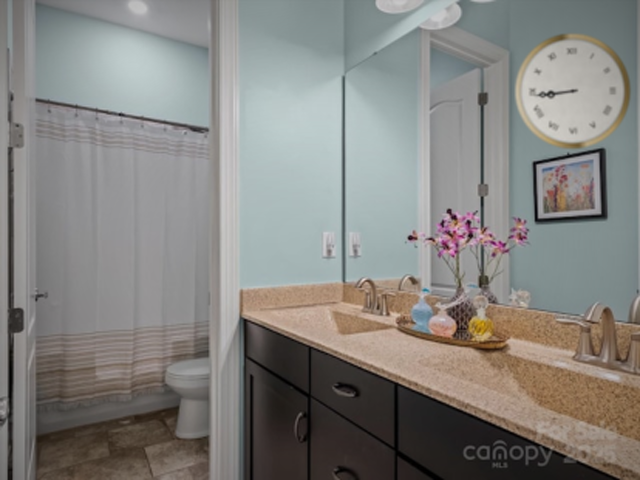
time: 8:44
